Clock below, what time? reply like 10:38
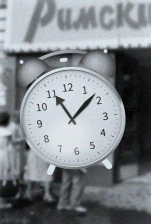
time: 11:08
